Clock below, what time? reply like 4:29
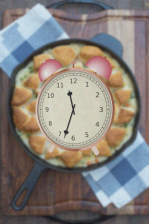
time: 11:33
